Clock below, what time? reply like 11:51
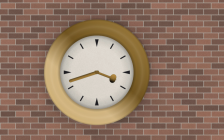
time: 3:42
